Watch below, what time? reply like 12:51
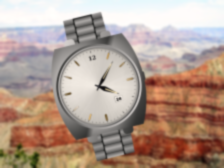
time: 4:07
